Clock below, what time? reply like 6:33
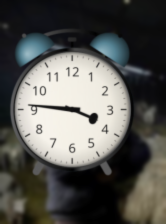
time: 3:46
